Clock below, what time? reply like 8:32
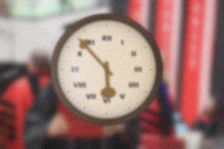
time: 5:53
